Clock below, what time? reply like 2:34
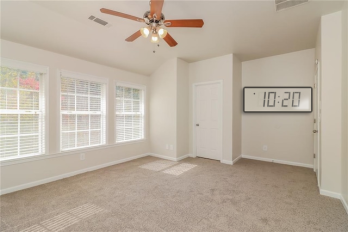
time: 10:20
